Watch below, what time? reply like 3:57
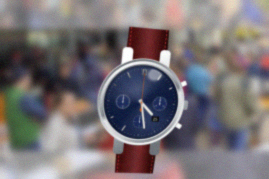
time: 4:28
